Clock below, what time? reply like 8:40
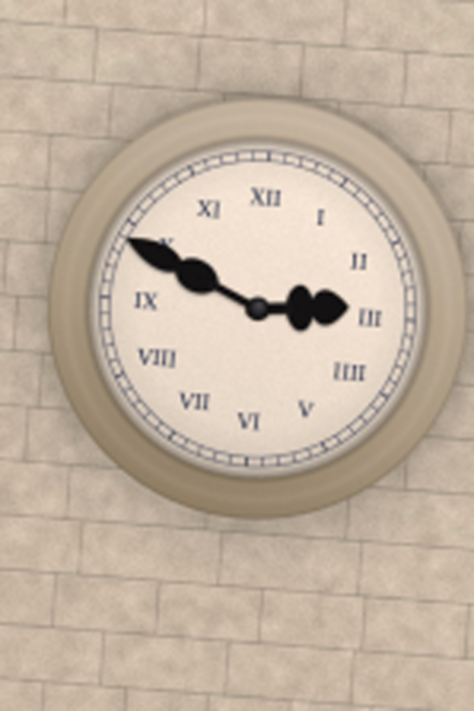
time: 2:49
